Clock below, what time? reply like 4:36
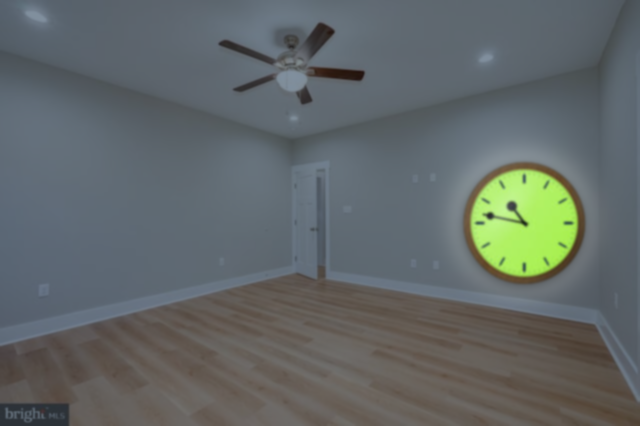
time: 10:47
